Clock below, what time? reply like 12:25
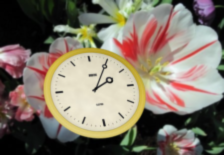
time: 2:05
